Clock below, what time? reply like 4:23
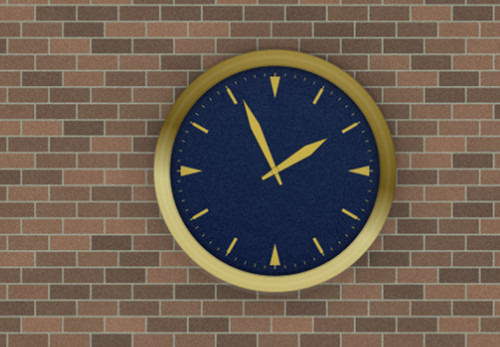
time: 1:56
